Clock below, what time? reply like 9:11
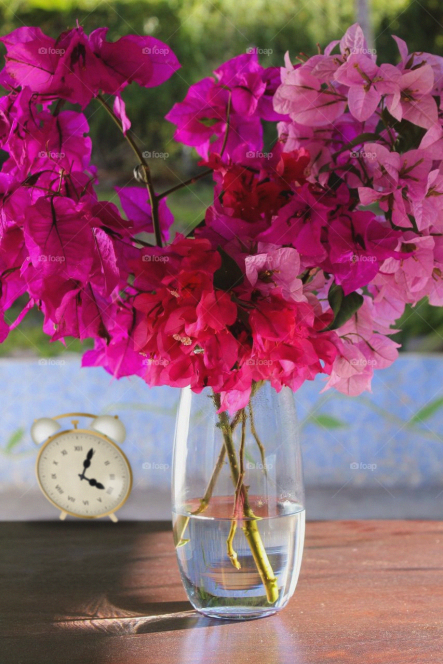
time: 4:04
